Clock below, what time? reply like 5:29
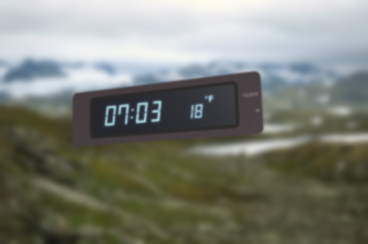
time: 7:03
